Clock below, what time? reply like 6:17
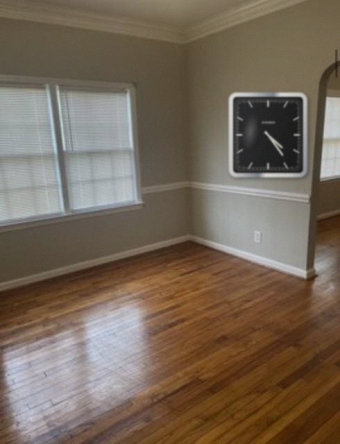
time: 4:24
